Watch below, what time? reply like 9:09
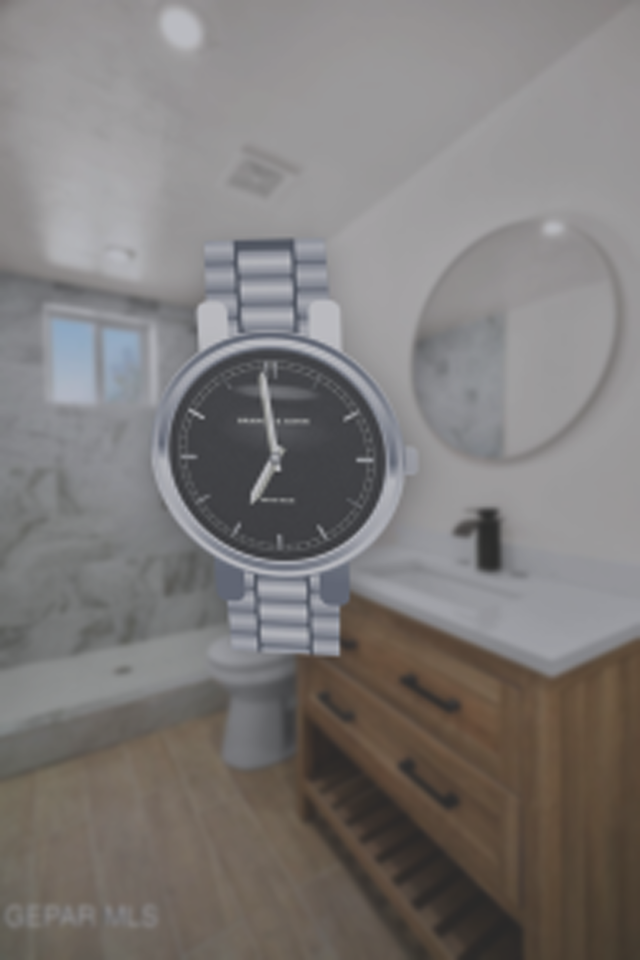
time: 6:59
